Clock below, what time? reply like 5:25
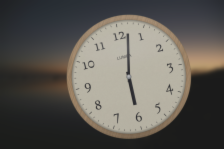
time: 6:02
